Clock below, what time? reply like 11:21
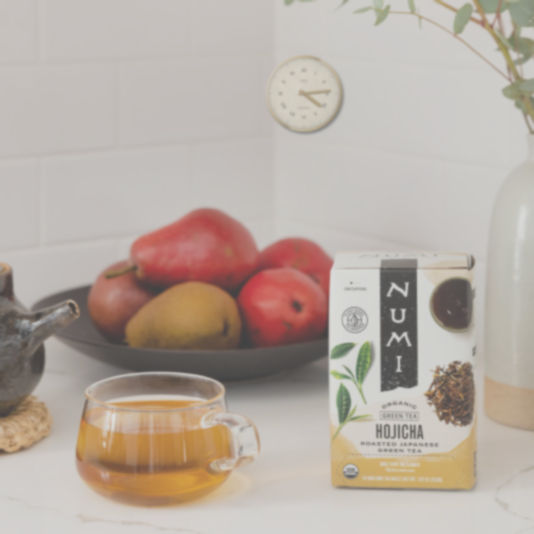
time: 4:14
